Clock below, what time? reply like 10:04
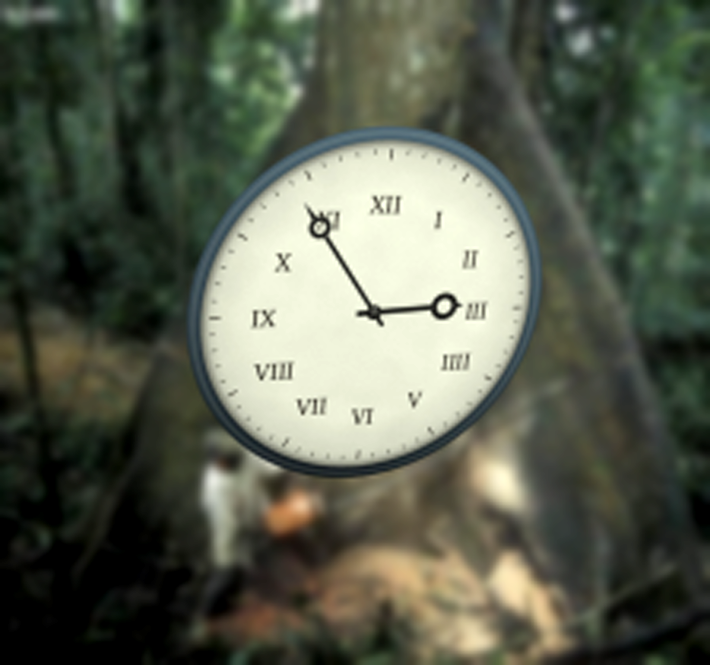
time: 2:54
